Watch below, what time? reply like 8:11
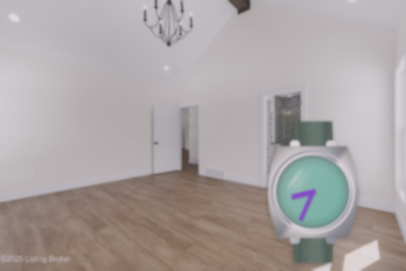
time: 8:34
